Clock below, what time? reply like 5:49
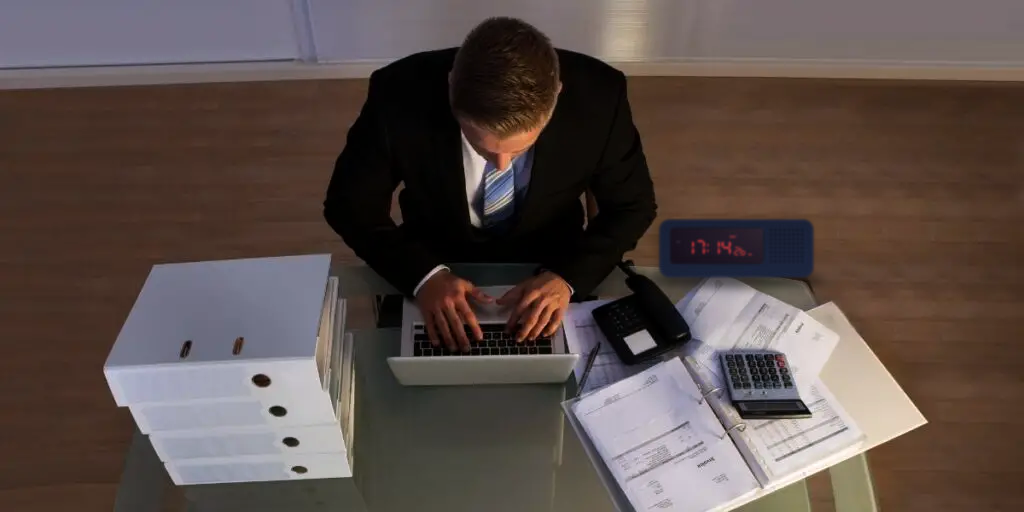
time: 17:14
